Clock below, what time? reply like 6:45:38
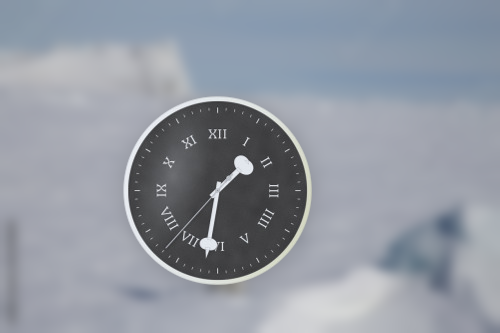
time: 1:31:37
